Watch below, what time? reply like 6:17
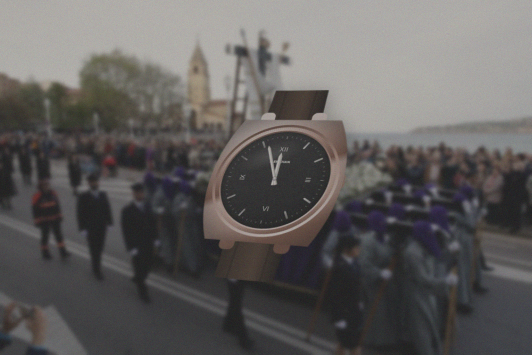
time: 11:56
